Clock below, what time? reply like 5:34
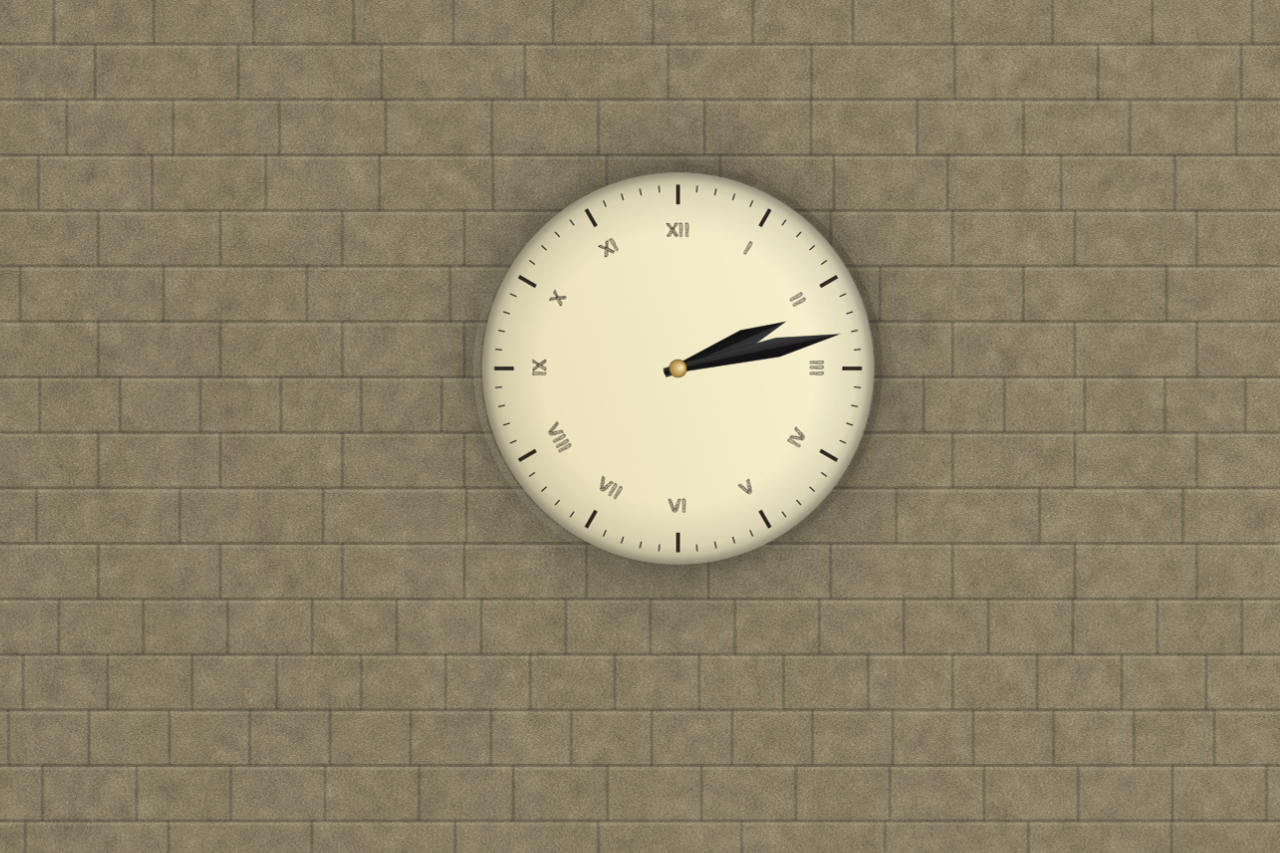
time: 2:13
